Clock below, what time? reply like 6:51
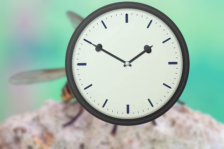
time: 1:50
